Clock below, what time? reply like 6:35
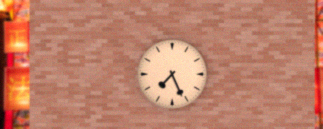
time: 7:26
